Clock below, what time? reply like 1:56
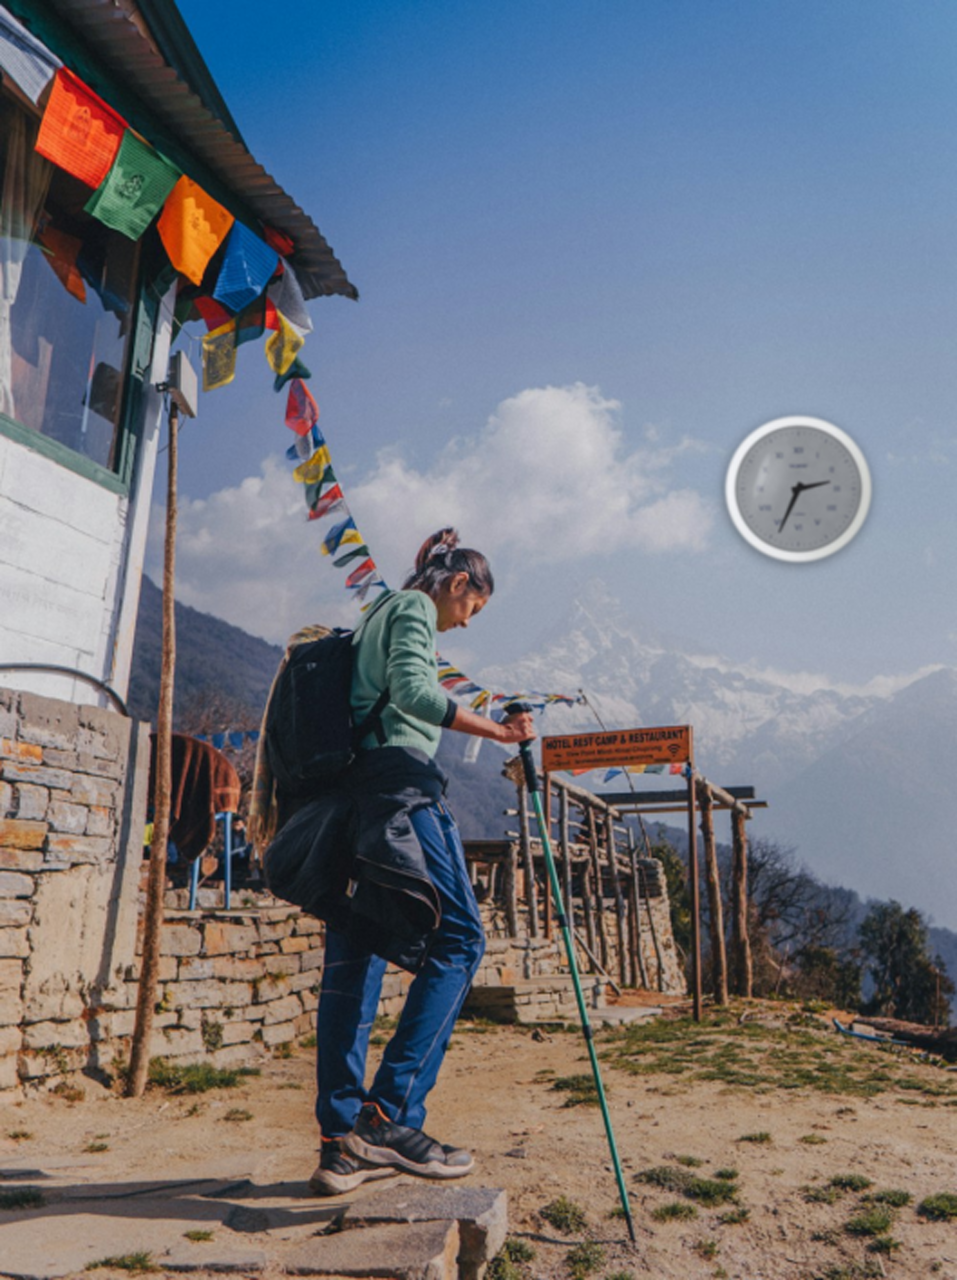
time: 2:34
